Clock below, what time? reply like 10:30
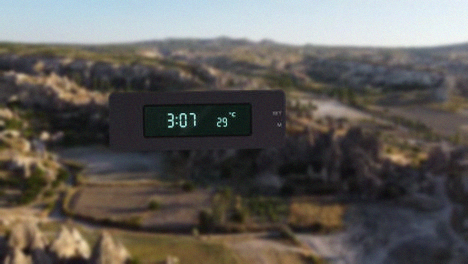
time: 3:07
